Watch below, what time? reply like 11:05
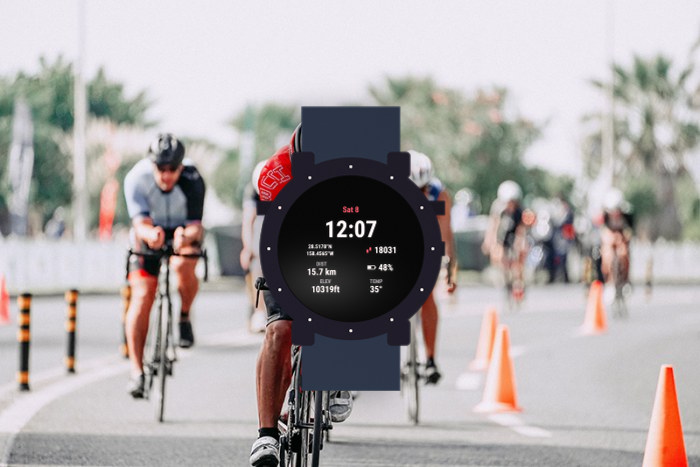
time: 12:07
